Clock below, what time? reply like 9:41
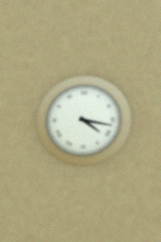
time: 4:17
